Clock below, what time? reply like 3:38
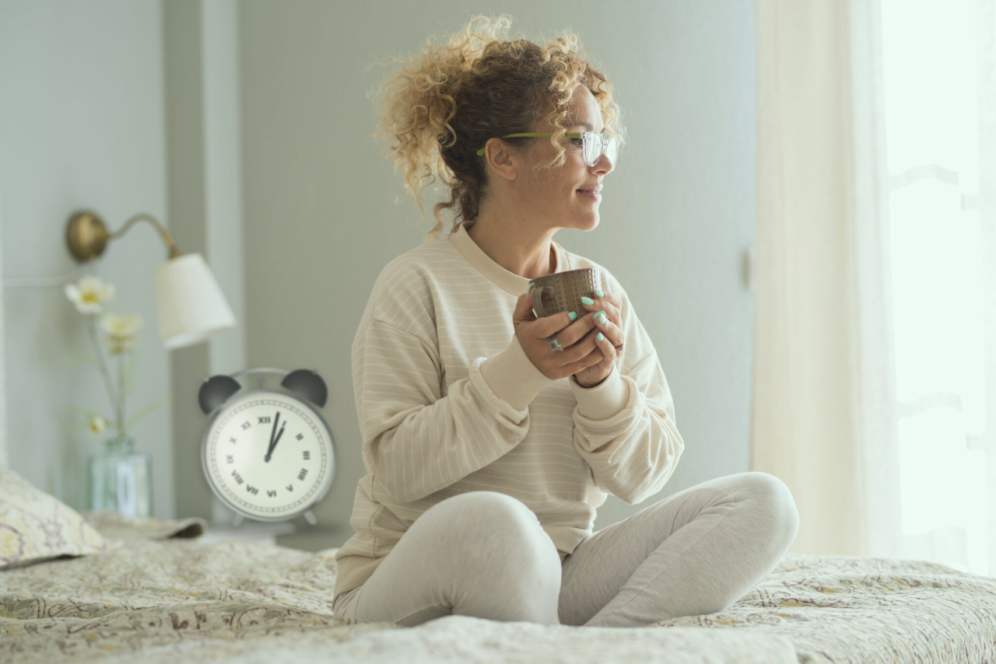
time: 1:03
